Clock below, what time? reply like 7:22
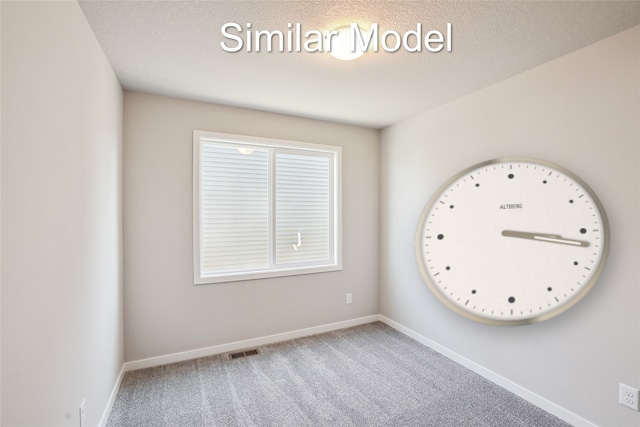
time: 3:17
